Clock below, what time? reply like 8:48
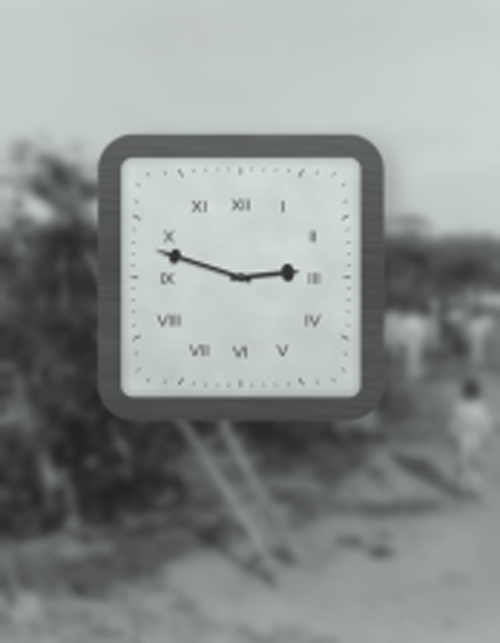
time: 2:48
